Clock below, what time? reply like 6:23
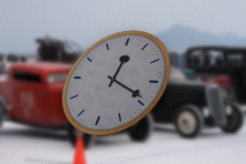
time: 12:19
